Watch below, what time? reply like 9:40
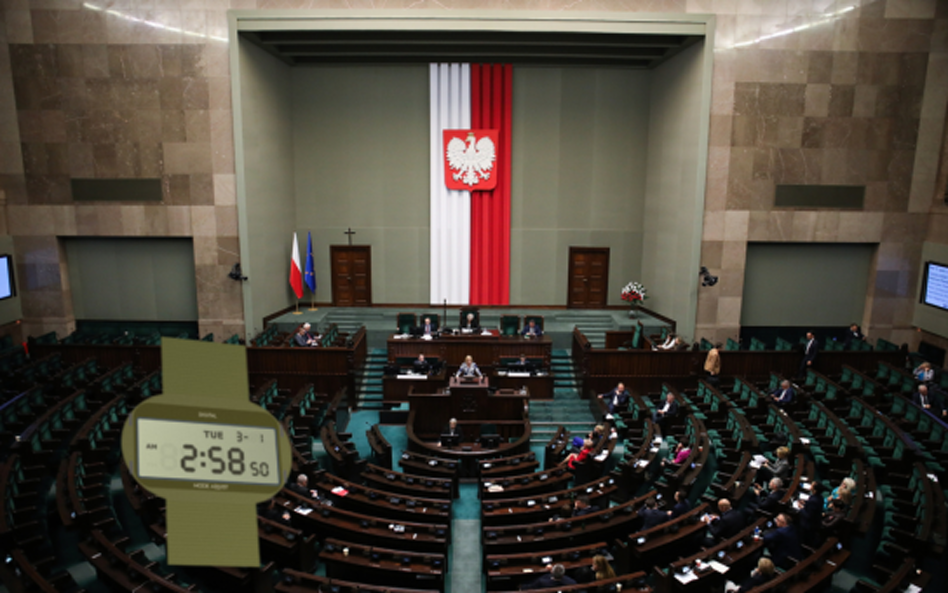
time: 2:58
